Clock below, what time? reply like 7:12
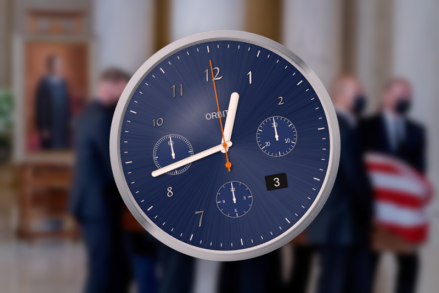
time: 12:43
